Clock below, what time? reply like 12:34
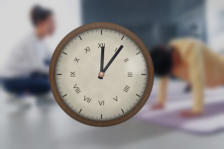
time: 12:06
